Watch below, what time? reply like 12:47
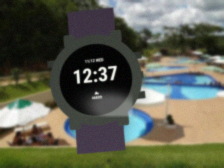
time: 12:37
